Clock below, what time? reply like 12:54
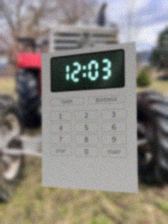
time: 12:03
